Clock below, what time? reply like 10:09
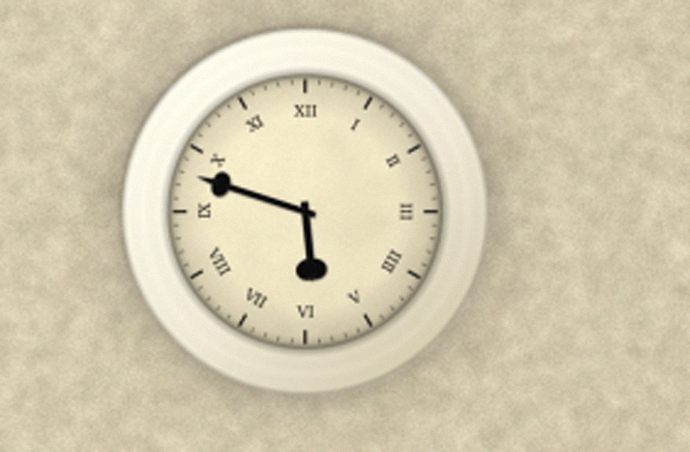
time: 5:48
